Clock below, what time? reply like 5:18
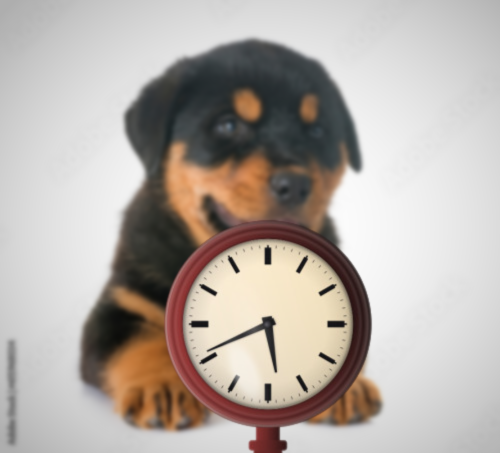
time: 5:41
